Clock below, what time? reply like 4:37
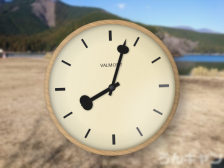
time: 8:03
